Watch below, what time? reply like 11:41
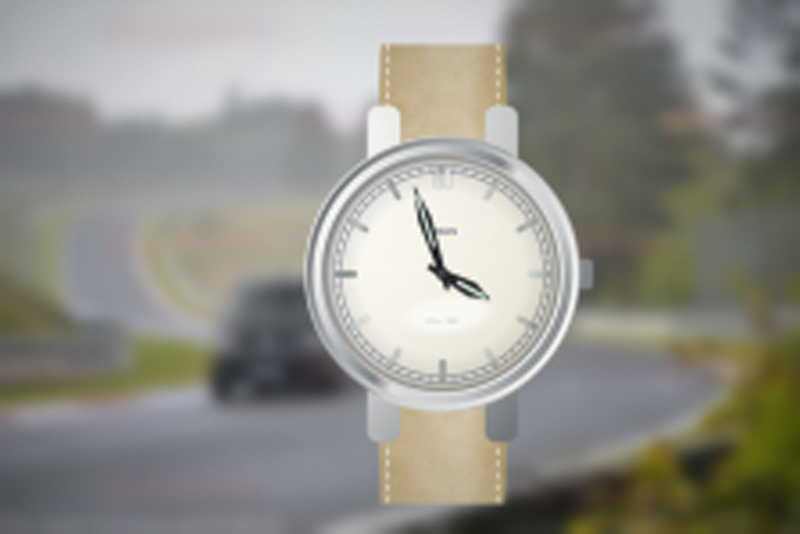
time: 3:57
